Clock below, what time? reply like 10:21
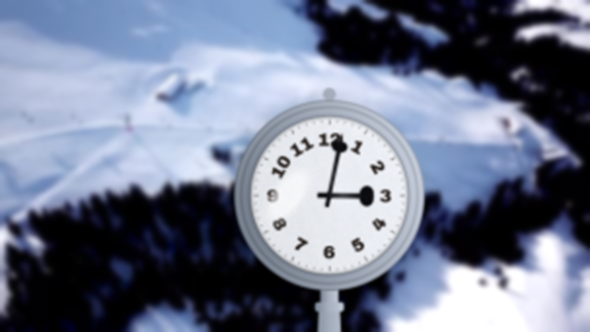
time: 3:02
